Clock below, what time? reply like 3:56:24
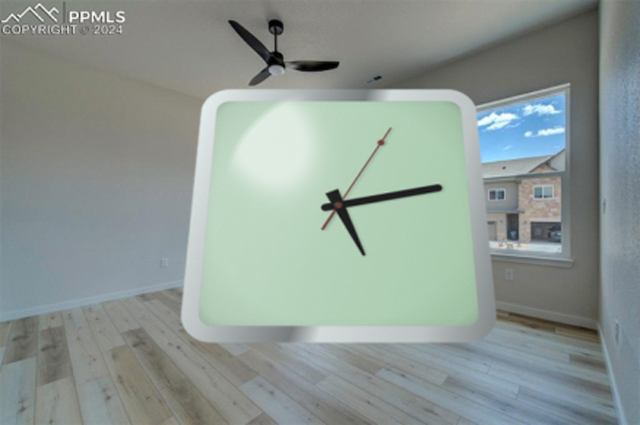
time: 5:13:05
